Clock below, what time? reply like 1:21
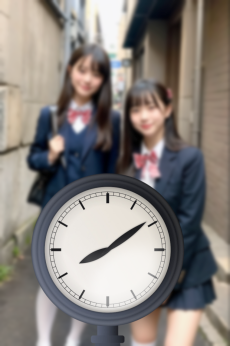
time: 8:09
